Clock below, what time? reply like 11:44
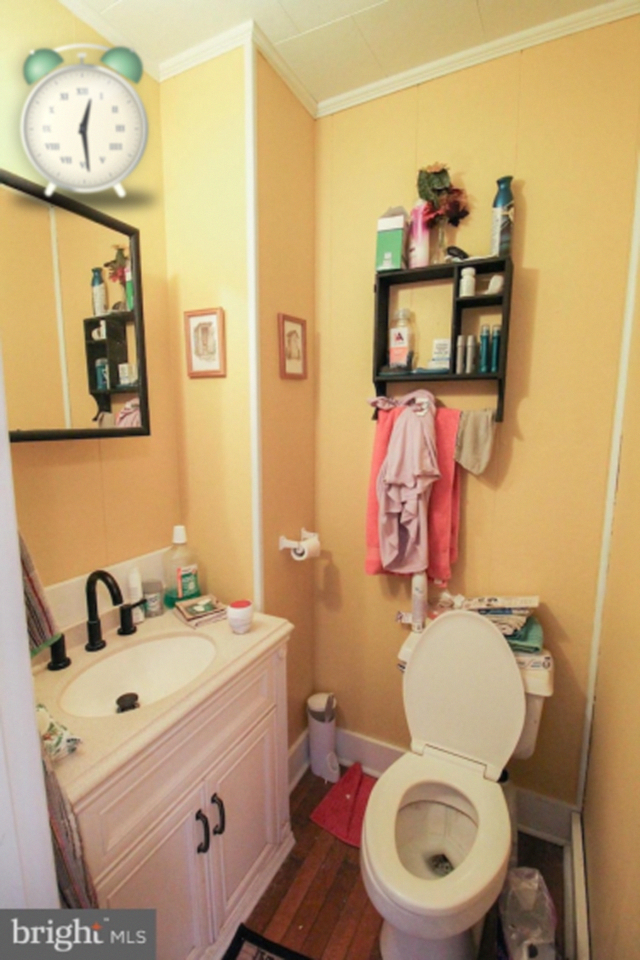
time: 12:29
